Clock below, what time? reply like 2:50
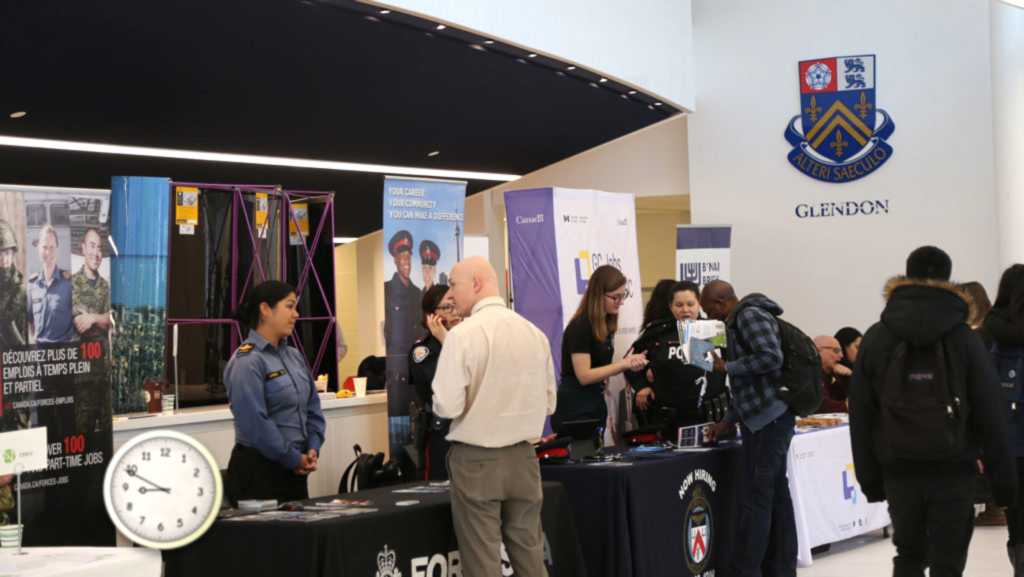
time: 8:49
